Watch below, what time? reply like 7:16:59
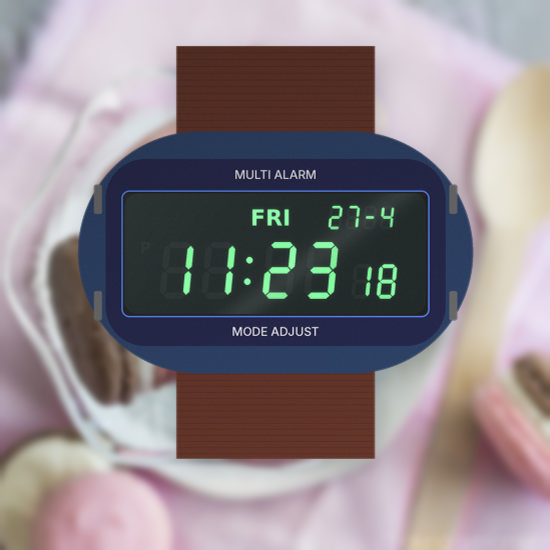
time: 11:23:18
